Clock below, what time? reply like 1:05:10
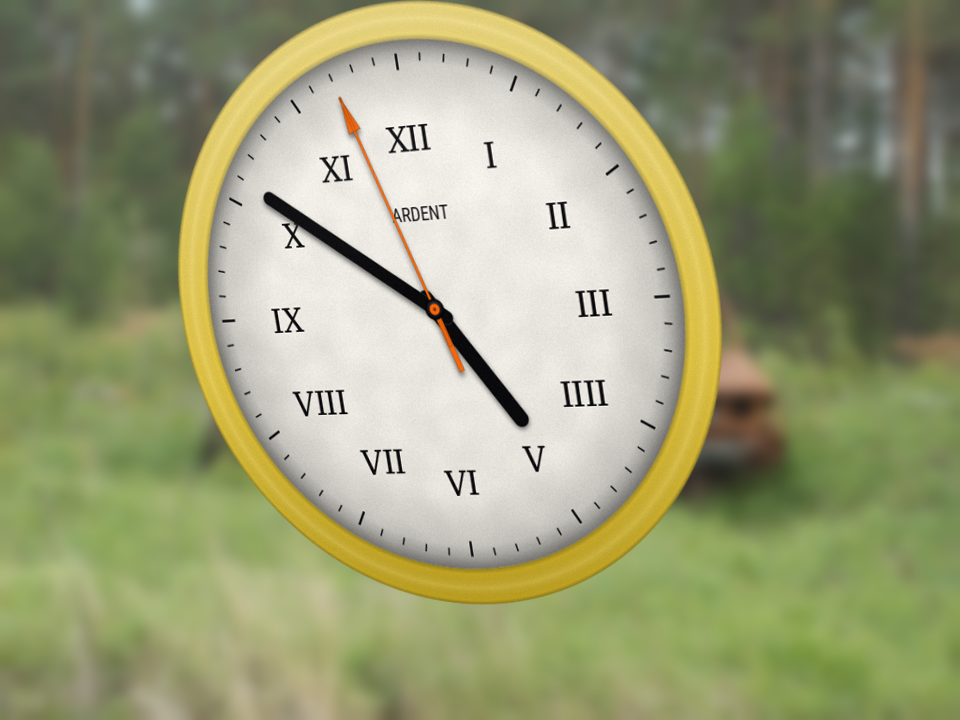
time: 4:50:57
